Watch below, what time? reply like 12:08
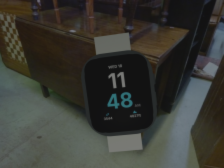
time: 11:48
